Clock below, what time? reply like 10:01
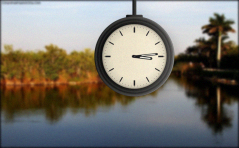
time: 3:14
